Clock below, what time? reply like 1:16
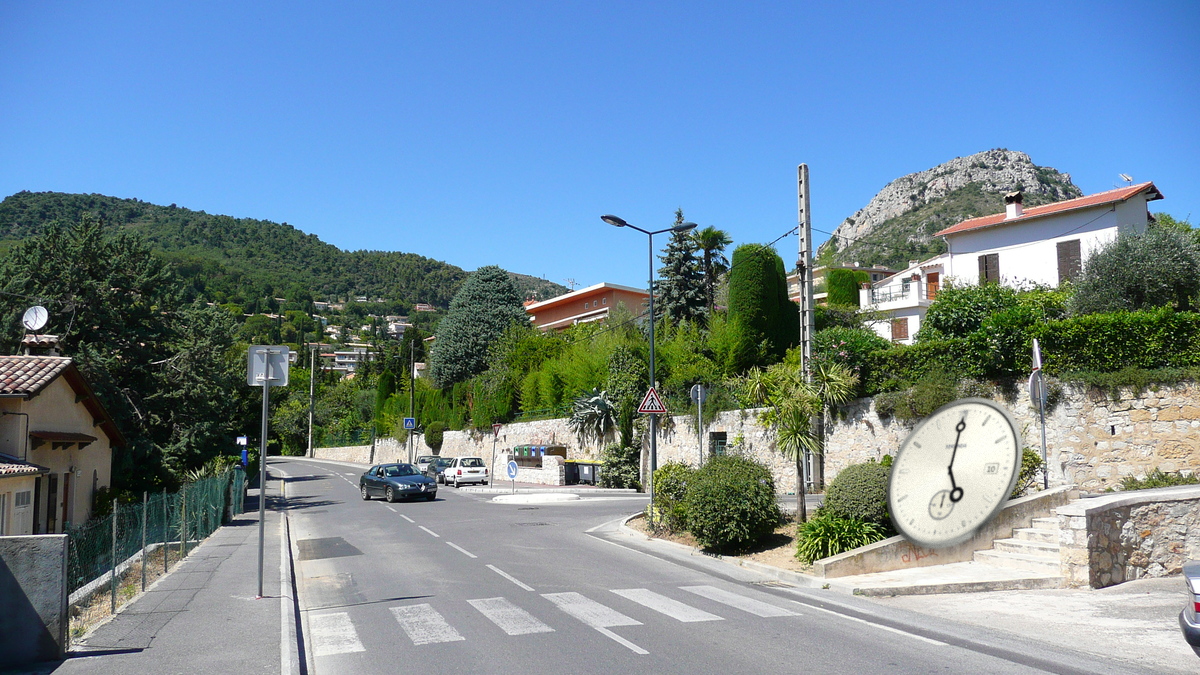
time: 5:00
